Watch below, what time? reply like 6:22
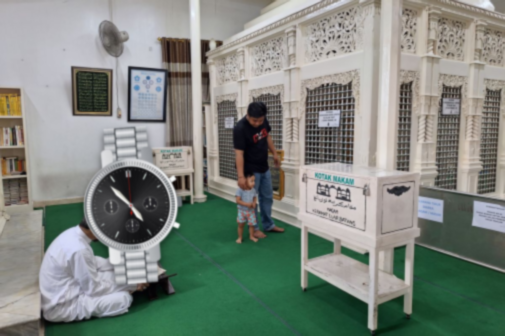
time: 4:53
